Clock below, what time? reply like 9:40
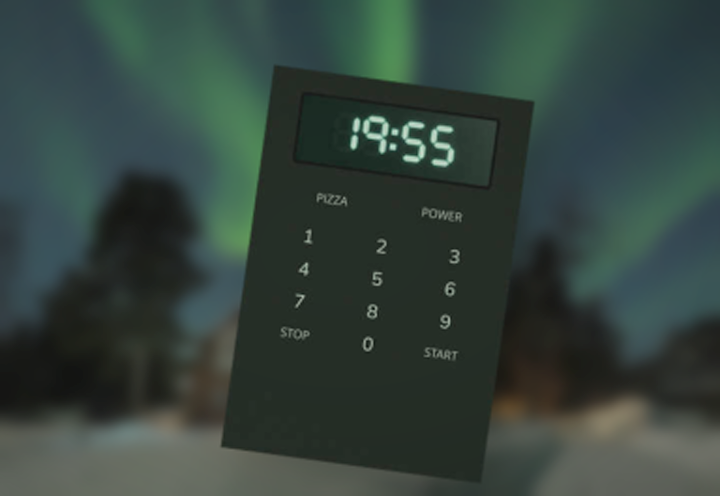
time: 19:55
